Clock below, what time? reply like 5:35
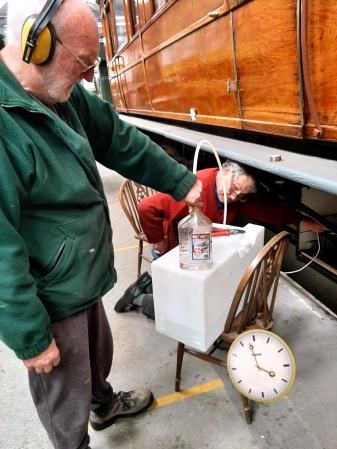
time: 3:58
